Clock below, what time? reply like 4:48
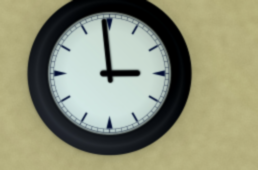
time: 2:59
